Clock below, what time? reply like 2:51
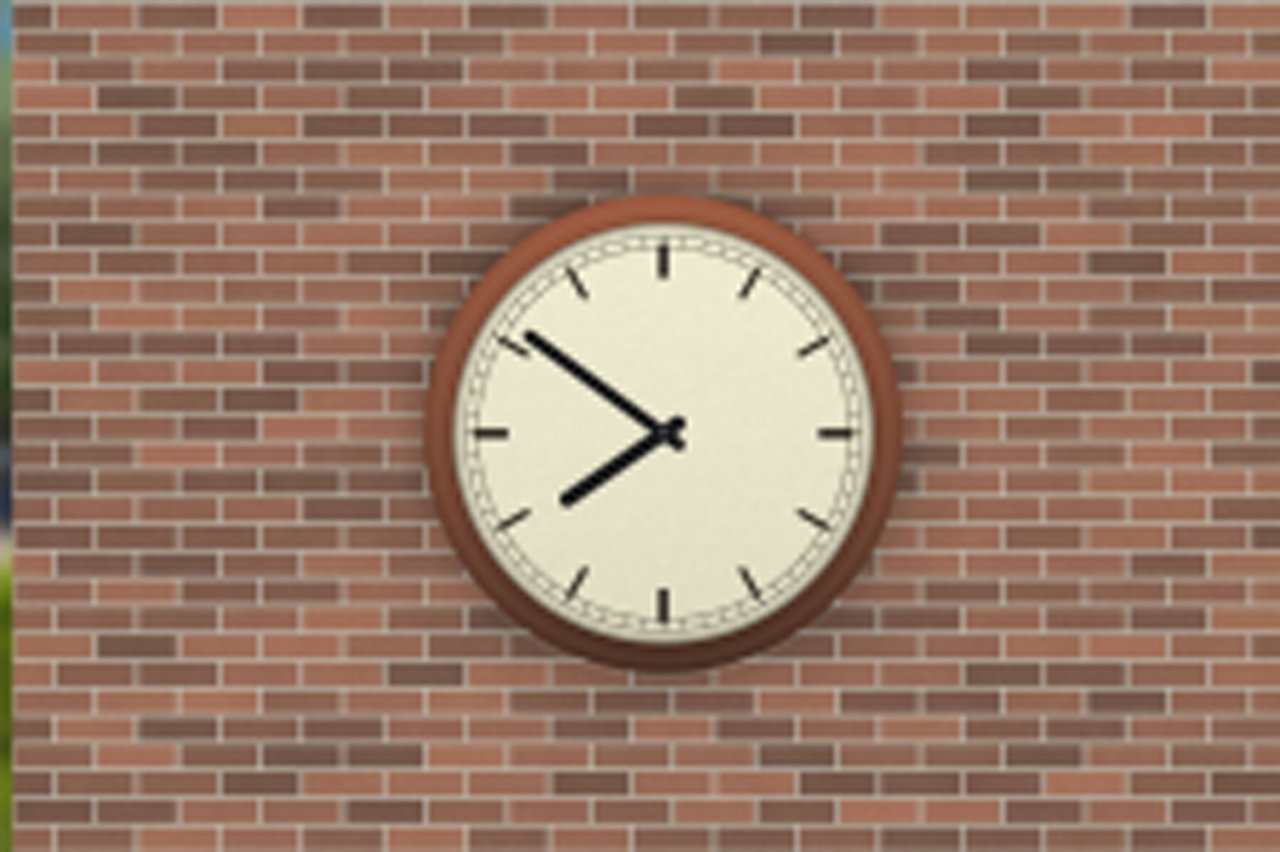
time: 7:51
